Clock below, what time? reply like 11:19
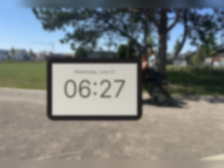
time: 6:27
